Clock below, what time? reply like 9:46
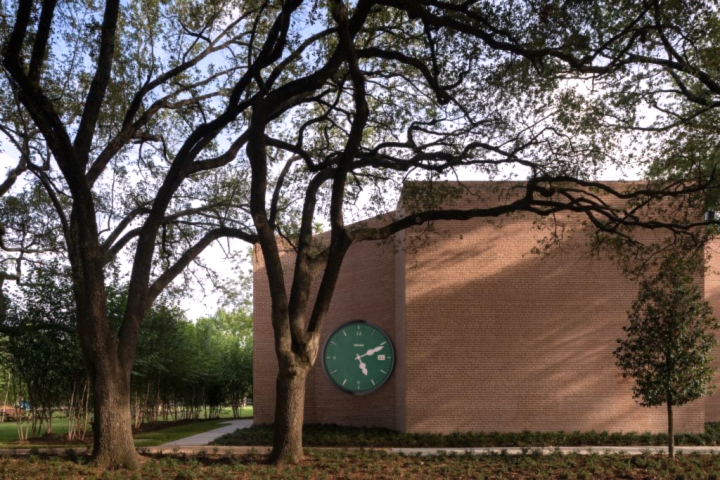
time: 5:11
